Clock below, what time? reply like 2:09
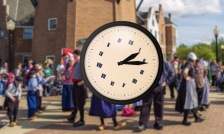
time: 1:11
